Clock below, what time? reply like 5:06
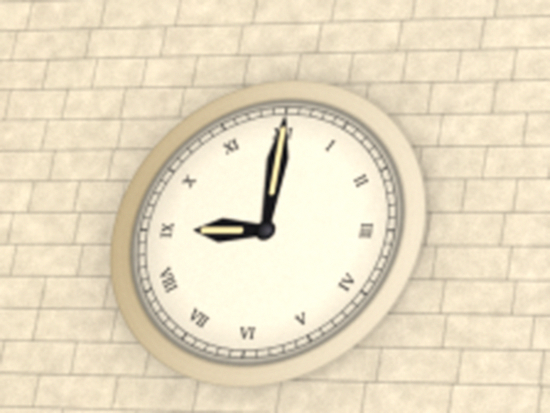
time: 9:00
